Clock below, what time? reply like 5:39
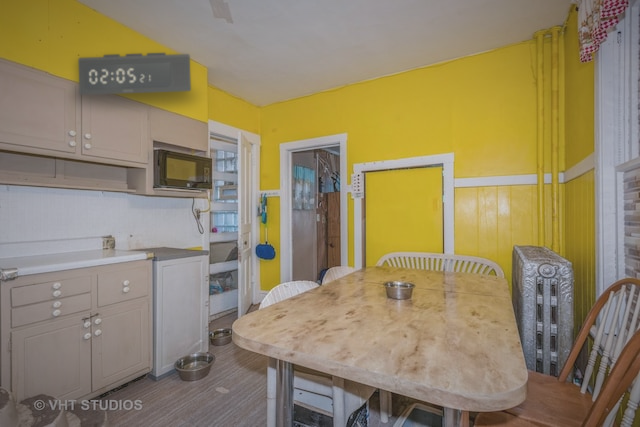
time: 2:05
